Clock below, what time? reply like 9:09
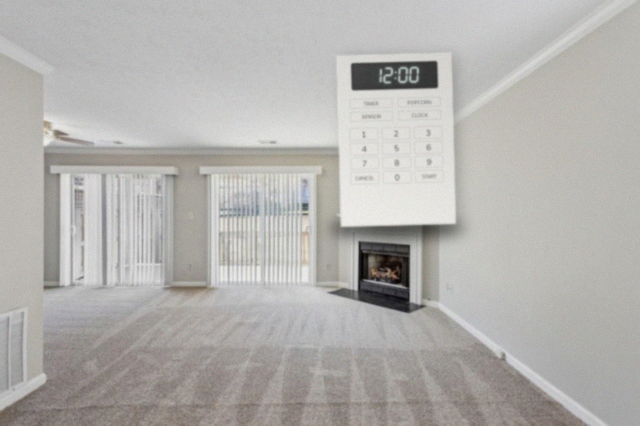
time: 12:00
